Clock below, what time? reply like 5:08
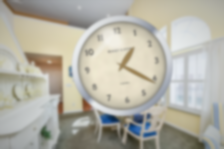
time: 1:21
